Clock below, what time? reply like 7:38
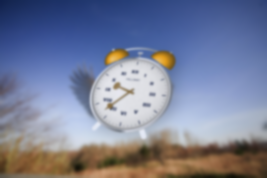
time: 9:37
